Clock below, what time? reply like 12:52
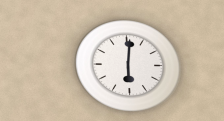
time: 6:01
